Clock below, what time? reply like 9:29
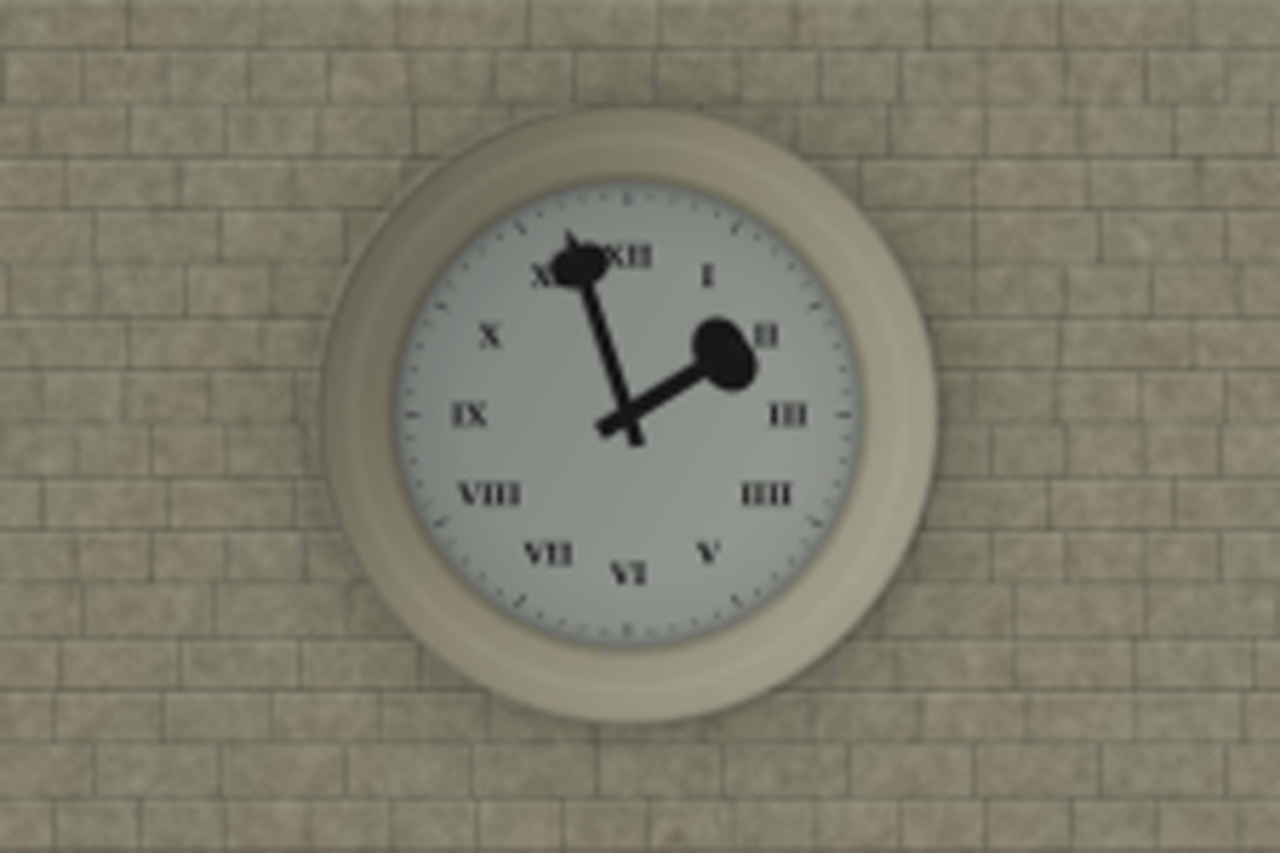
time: 1:57
